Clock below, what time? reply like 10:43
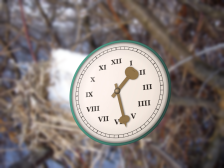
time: 1:28
